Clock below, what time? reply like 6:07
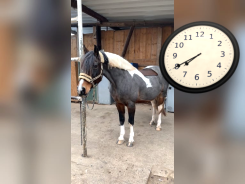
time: 7:40
